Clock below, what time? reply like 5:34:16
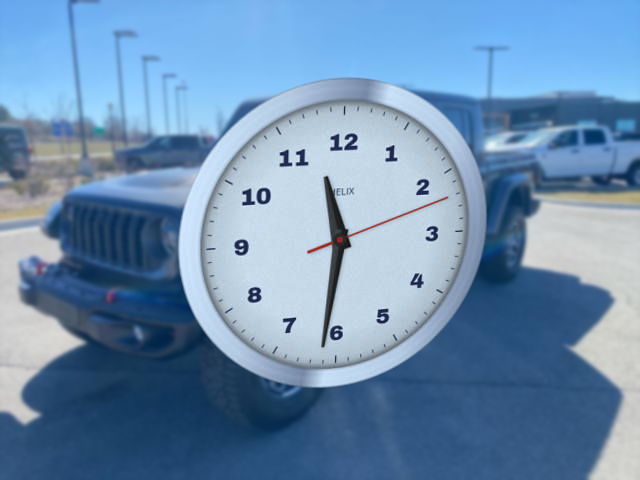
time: 11:31:12
